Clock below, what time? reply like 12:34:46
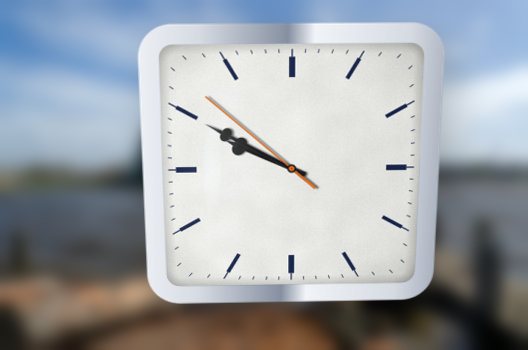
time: 9:49:52
